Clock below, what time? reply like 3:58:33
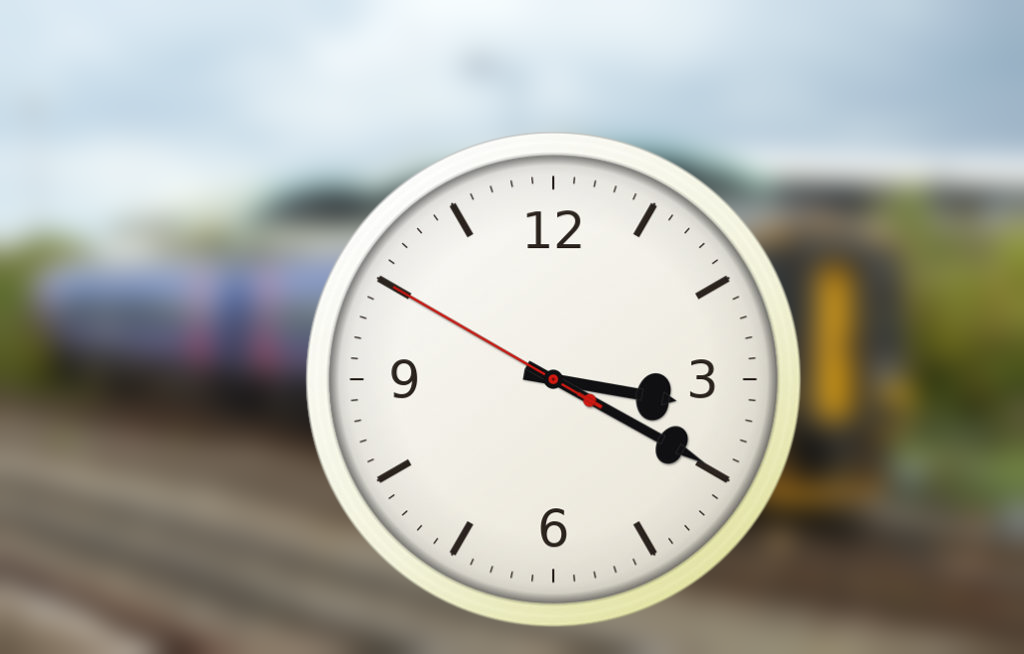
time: 3:19:50
